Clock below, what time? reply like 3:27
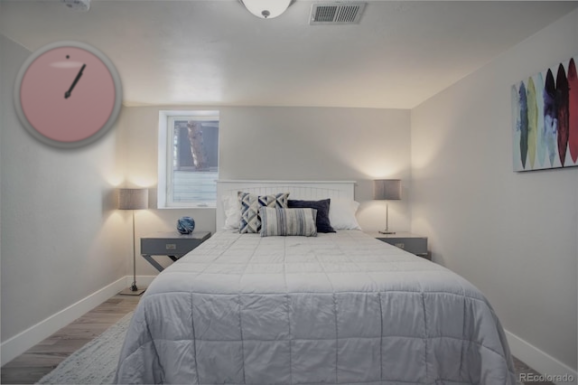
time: 1:05
